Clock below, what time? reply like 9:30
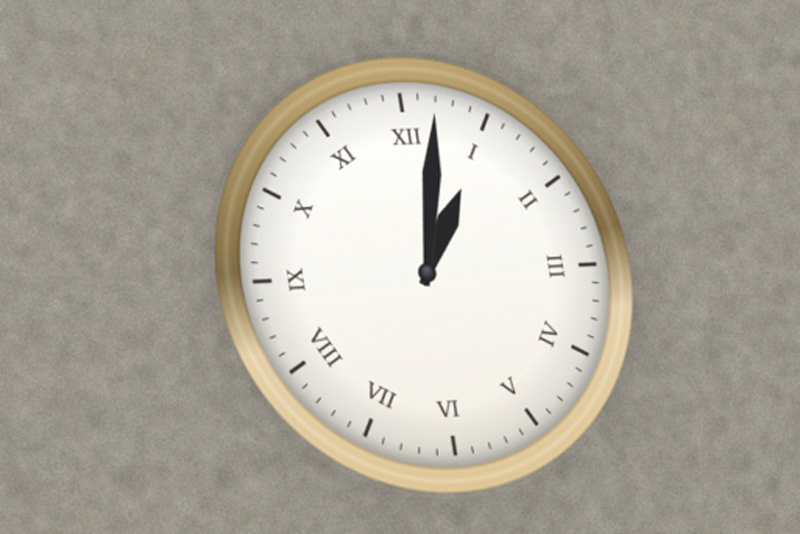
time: 1:02
